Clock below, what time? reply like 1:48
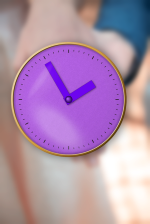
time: 1:55
